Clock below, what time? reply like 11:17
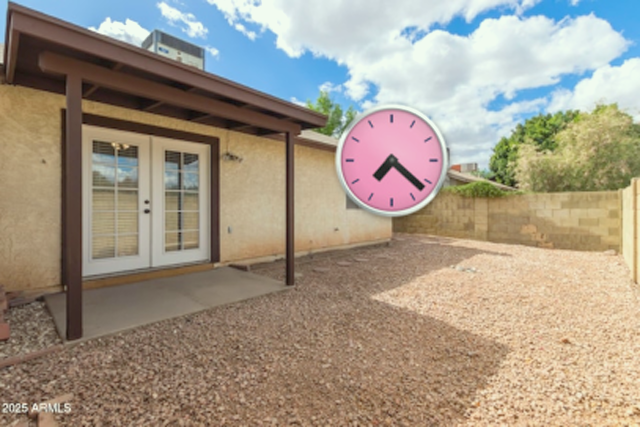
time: 7:22
